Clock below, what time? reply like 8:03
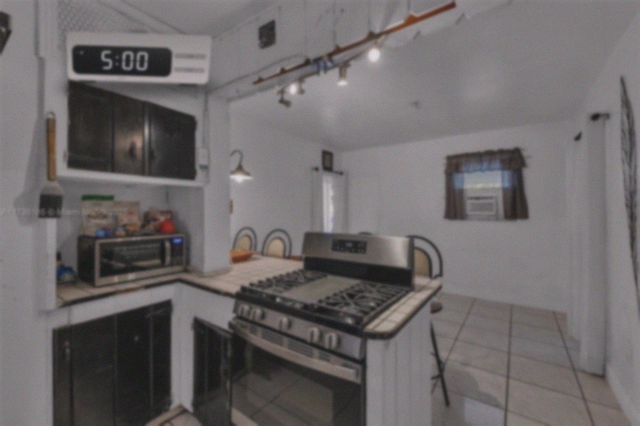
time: 5:00
